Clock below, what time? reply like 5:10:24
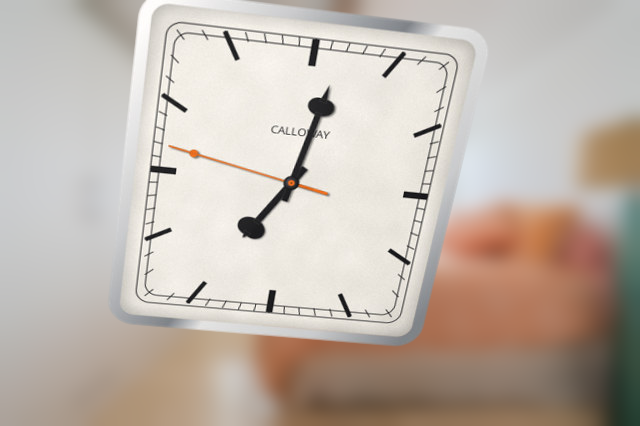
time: 7:01:47
